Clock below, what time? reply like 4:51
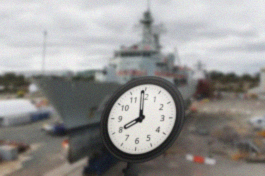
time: 7:59
